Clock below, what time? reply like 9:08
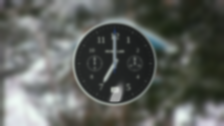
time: 7:00
